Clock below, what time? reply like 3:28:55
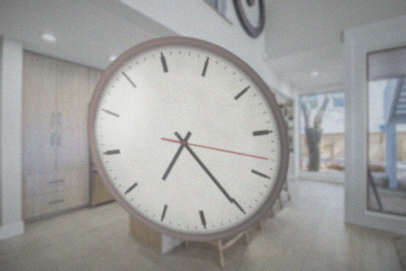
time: 7:25:18
